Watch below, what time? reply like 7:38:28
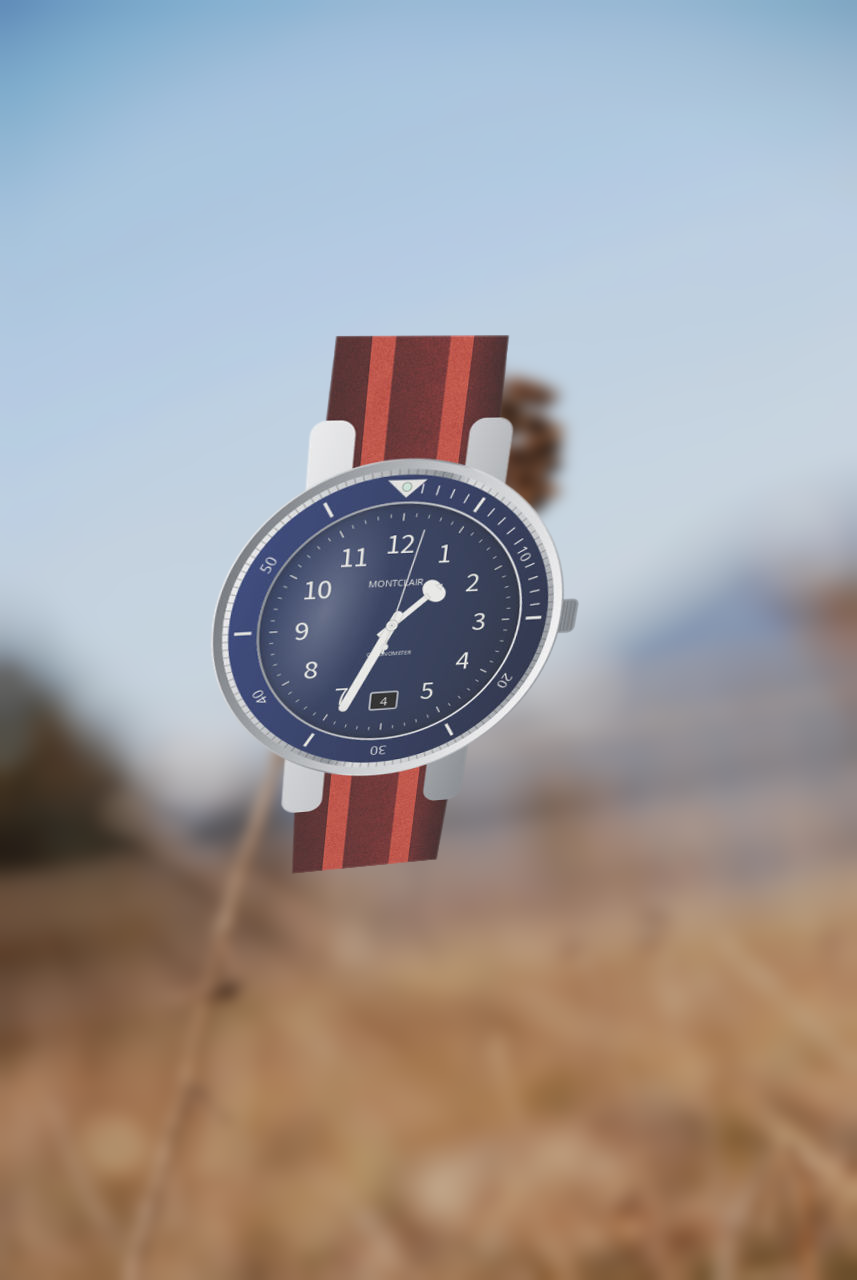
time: 1:34:02
